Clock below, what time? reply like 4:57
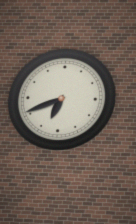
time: 6:41
